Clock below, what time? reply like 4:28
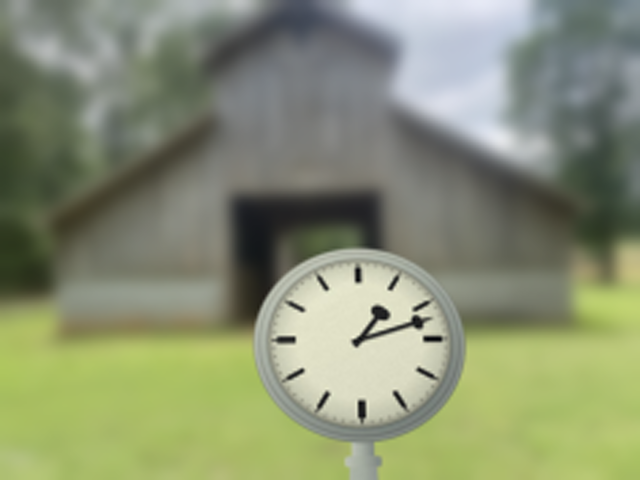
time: 1:12
